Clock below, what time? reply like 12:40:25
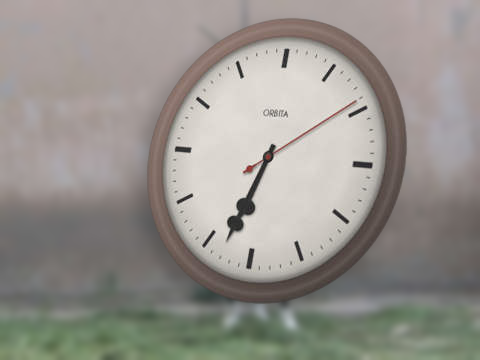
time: 6:33:09
